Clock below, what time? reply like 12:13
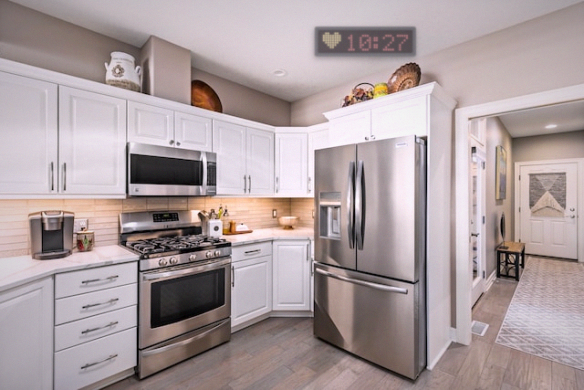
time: 10:27
